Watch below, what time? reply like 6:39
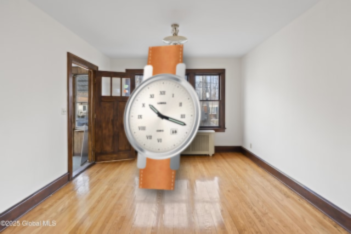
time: 10:18
